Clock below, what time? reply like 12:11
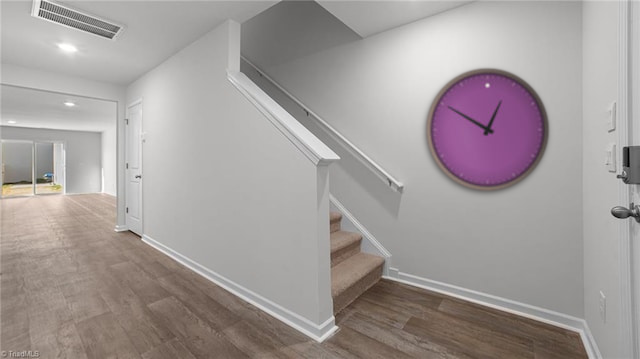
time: 12:50
